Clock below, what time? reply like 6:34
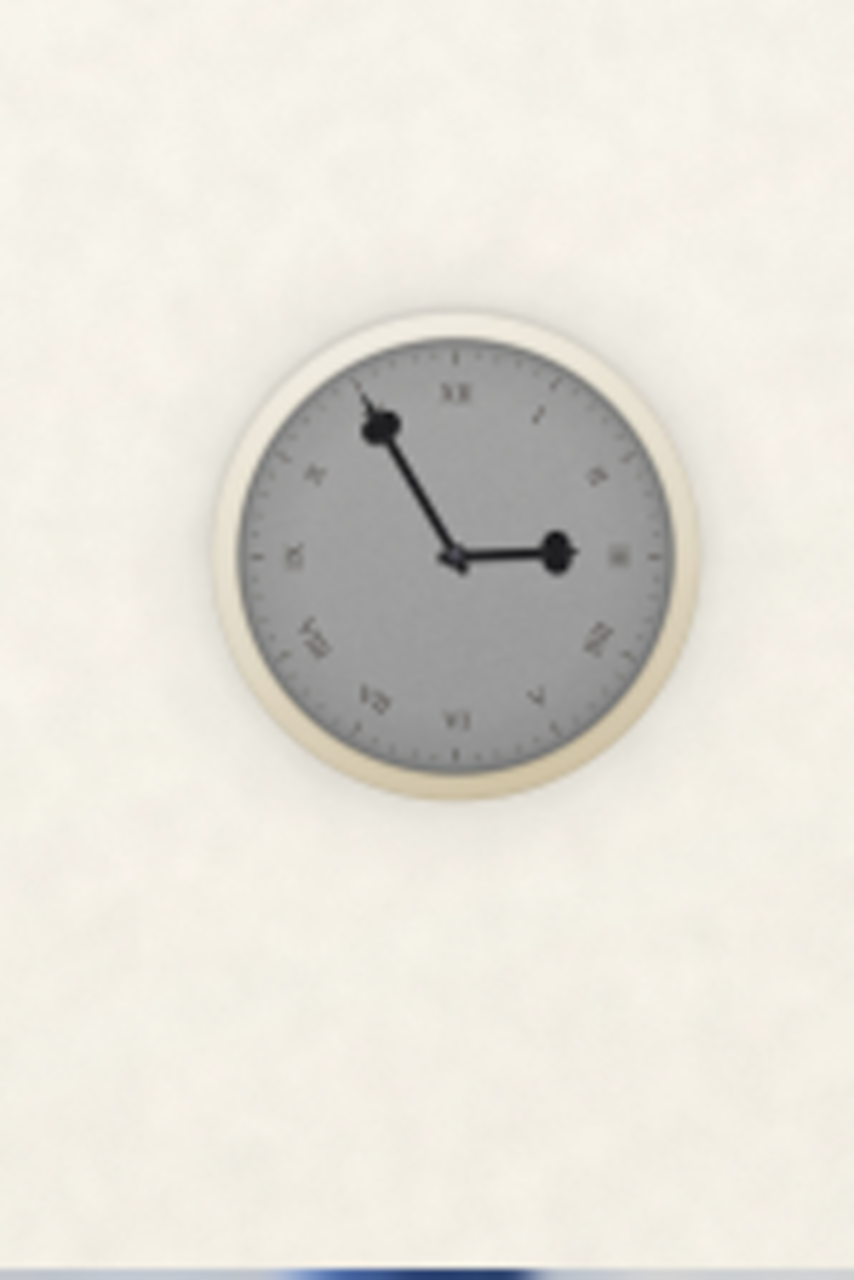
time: 2:55
